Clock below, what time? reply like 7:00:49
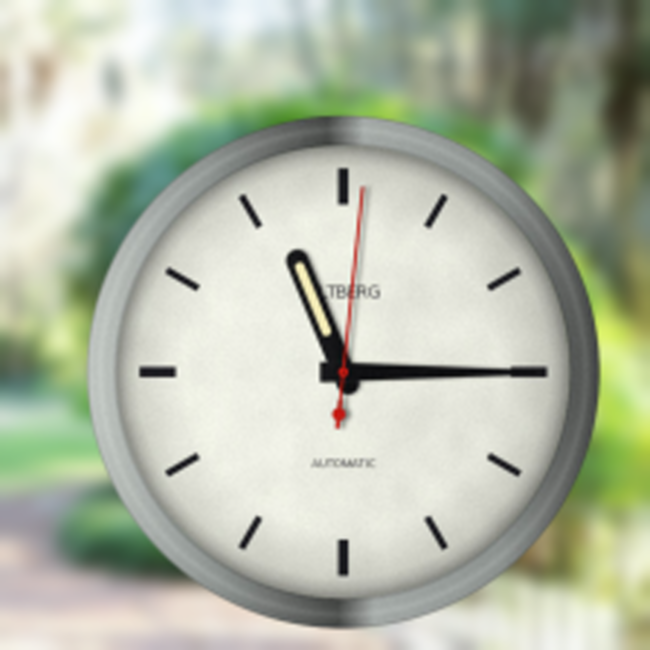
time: 11:15:01
